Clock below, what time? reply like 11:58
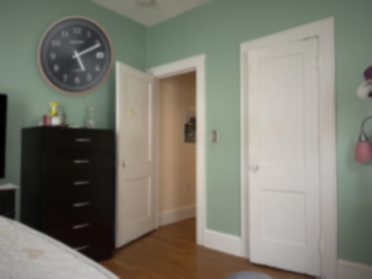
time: 5:11
